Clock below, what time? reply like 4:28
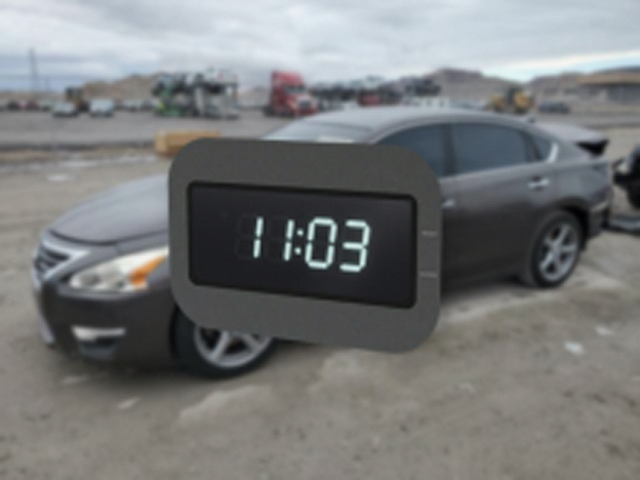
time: 11:03
